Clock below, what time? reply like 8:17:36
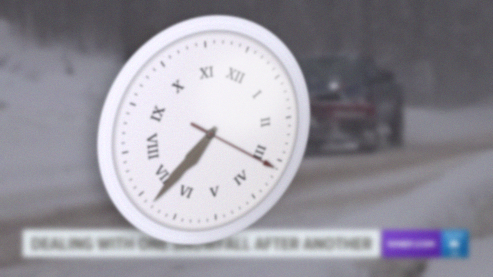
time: 6:33:16
